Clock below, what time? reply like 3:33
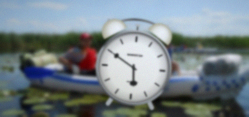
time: 5:50
